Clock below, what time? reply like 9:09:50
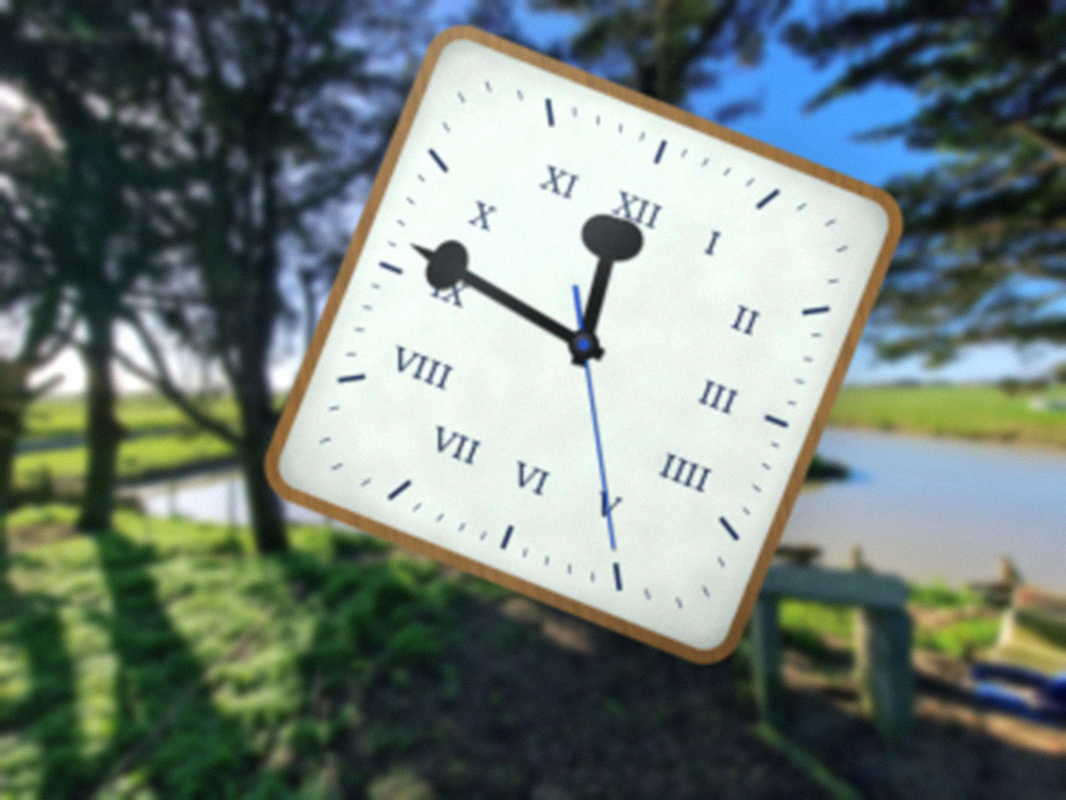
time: 11:46:25
